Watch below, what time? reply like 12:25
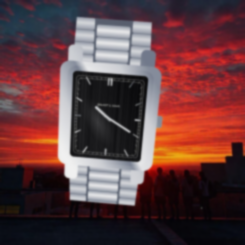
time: 10:20
